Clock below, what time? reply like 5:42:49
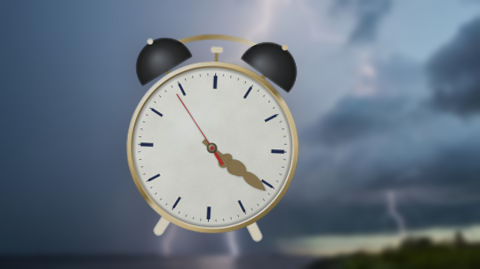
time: 4:20:54
